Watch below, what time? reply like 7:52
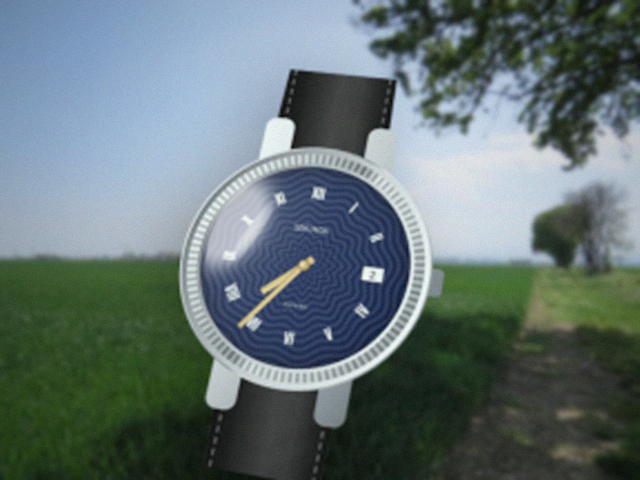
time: 7:36
